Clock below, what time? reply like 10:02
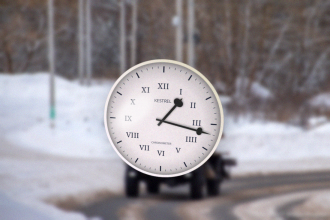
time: 1:17
